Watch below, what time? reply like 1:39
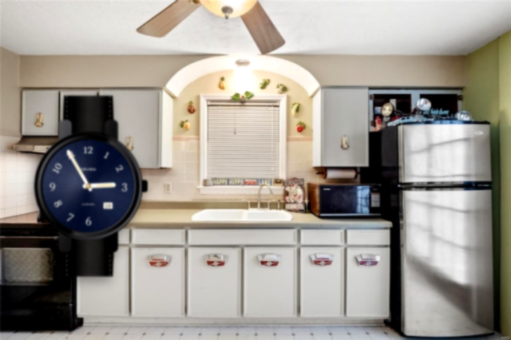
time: 2:55
